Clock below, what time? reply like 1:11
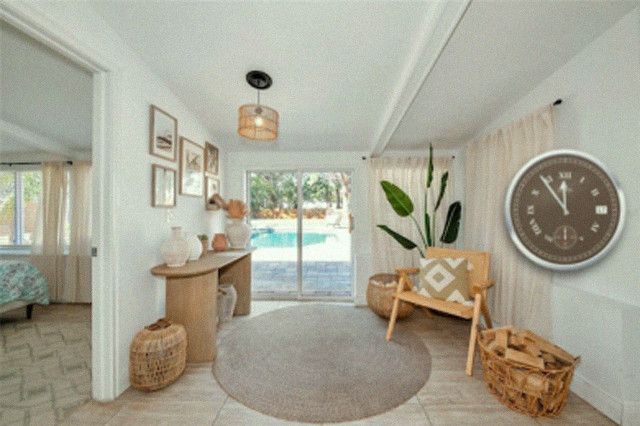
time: 11:54
